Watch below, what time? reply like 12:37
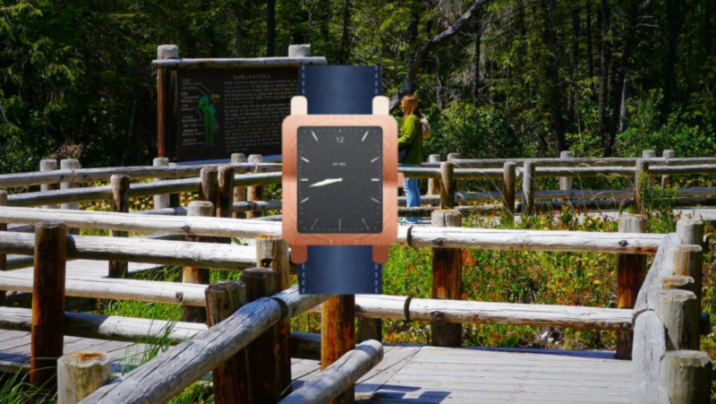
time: 8:43
